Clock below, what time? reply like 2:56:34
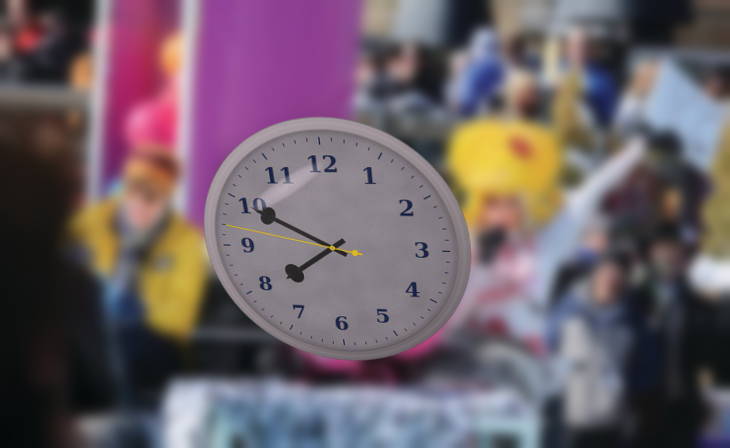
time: 7:49:47
